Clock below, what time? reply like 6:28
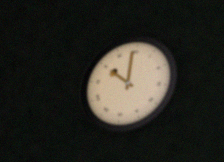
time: 9:59
